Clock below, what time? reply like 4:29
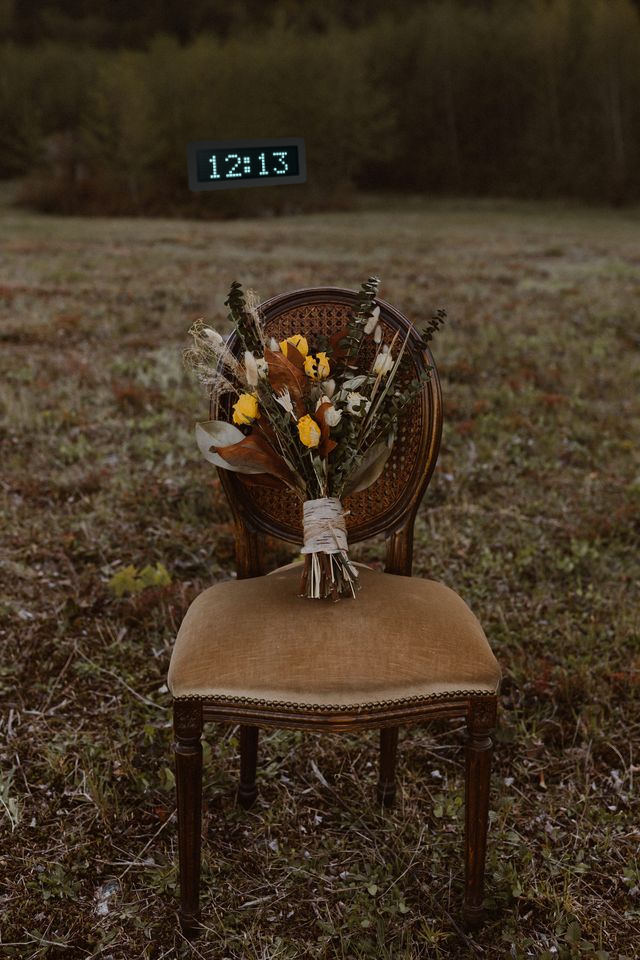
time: 12:13
